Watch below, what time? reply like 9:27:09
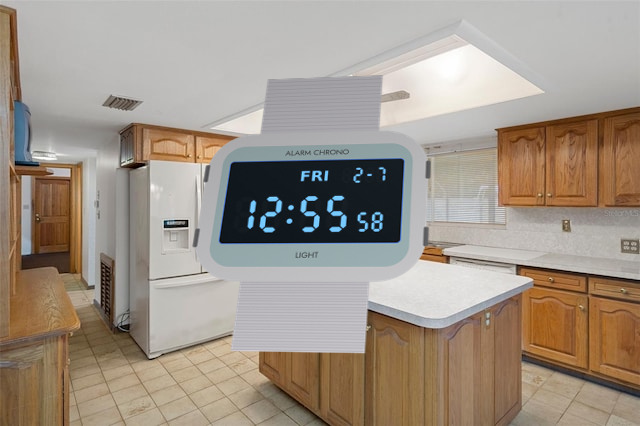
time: 12:55:58
